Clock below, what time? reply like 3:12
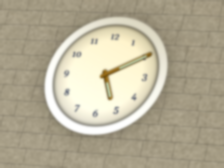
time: 5:10
